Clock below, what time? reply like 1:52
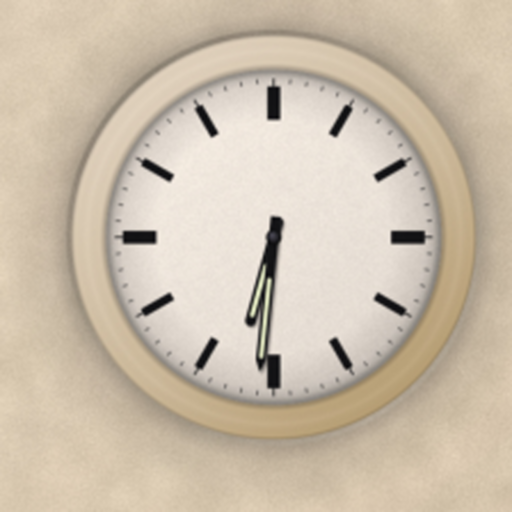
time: 6:31
